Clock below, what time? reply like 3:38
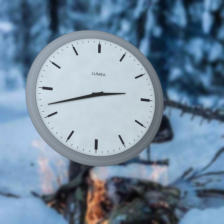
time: 2:42
